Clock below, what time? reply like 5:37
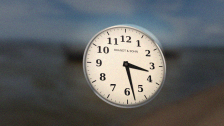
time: 3:28
